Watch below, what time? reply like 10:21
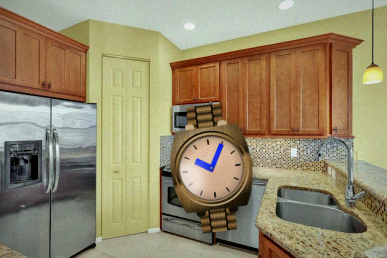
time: 10:05
